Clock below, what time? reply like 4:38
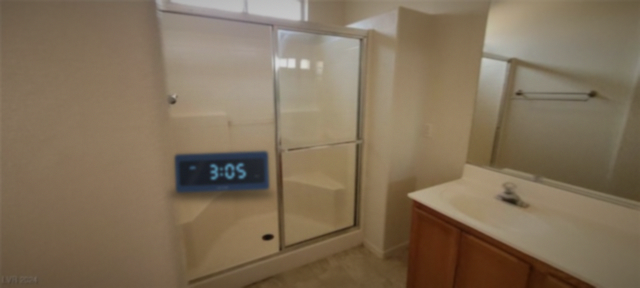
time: 3:05
